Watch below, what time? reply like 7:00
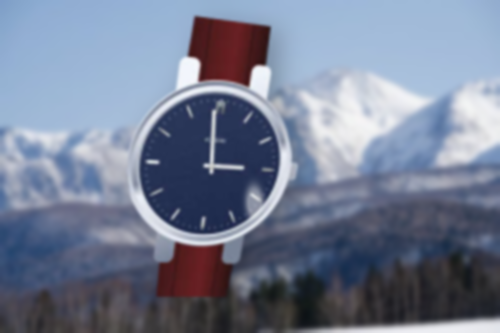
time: 2:59
